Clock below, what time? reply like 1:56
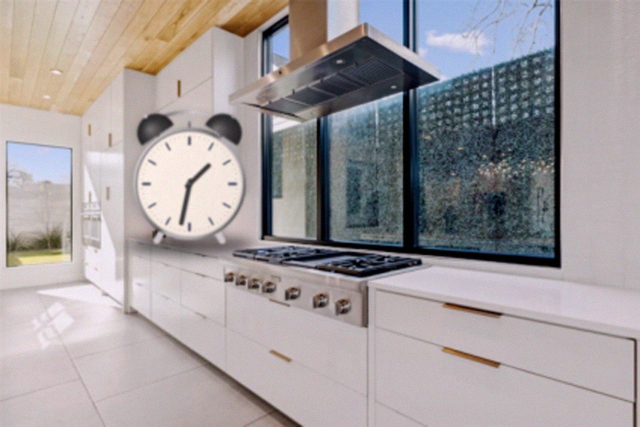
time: 1:32
